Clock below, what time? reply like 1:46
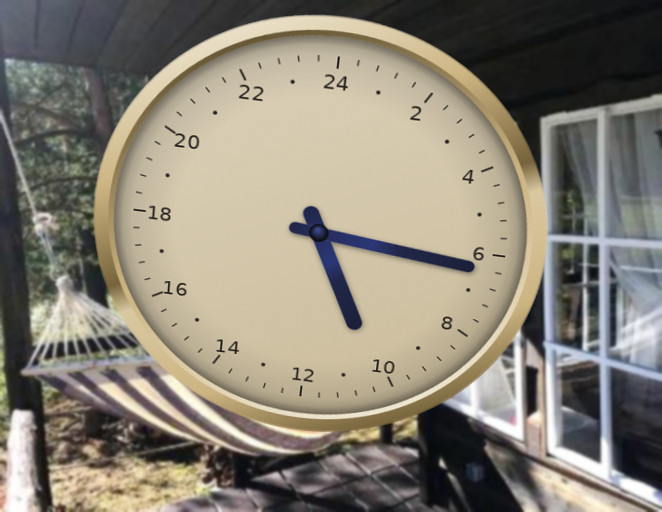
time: 10:16
